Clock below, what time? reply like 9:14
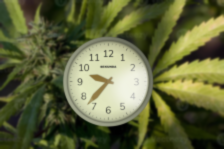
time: 9:37
